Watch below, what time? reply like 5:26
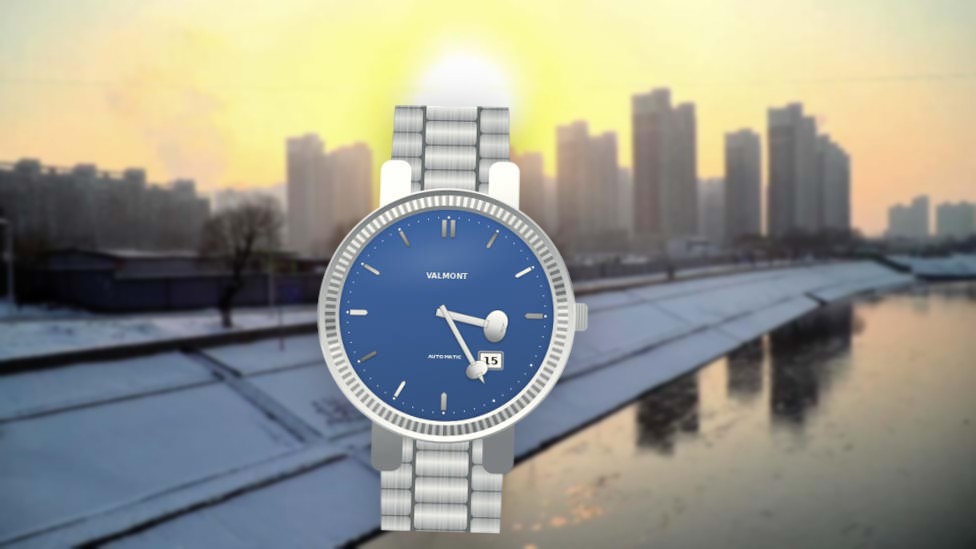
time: 3:25
